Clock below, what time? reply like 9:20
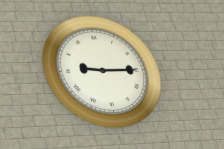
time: 9:15
